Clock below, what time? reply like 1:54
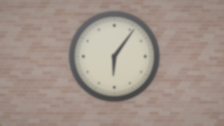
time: 6:06
